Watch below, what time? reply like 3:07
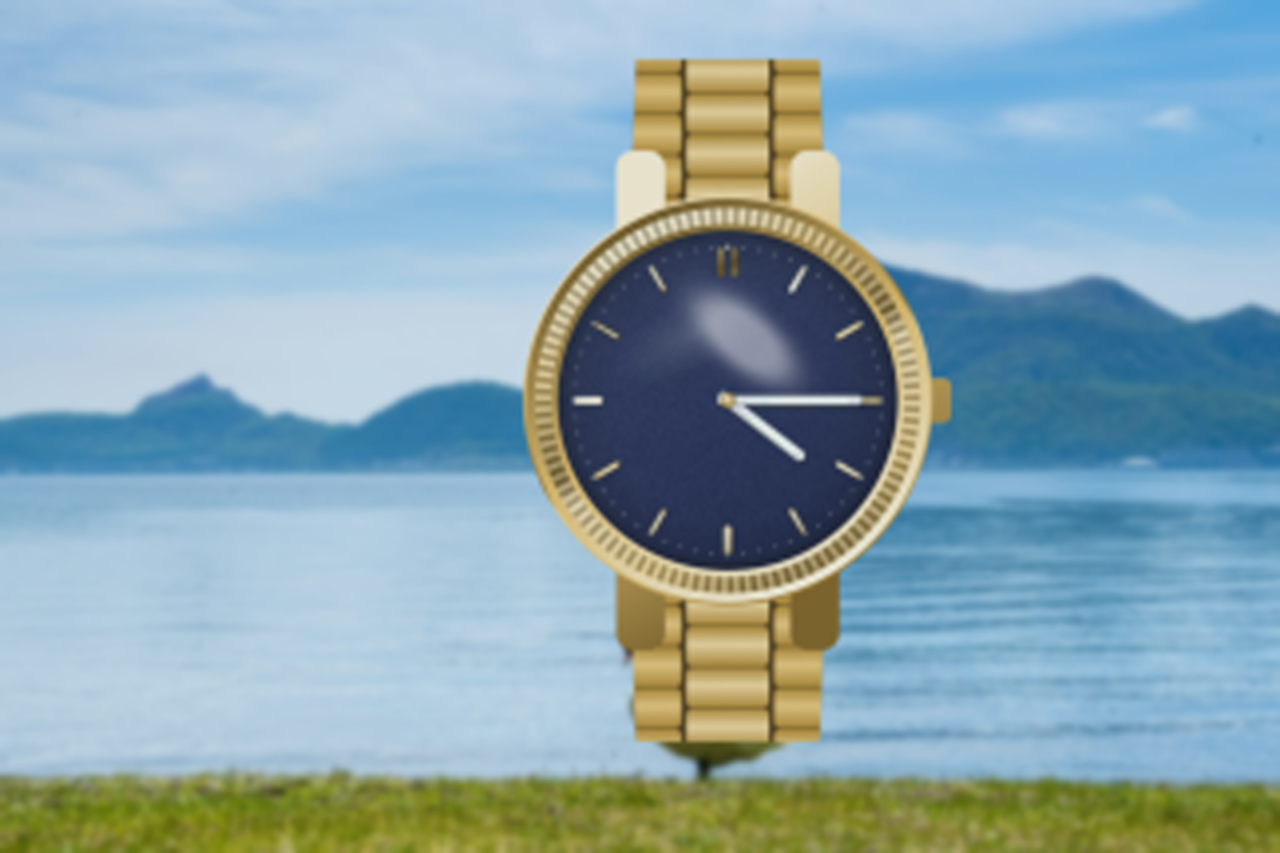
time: 4:15
